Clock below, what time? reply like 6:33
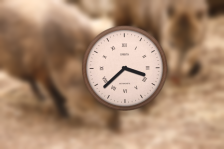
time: 3:38
